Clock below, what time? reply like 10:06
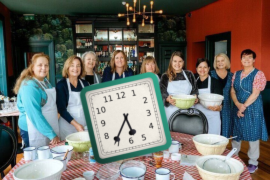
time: 5:36
